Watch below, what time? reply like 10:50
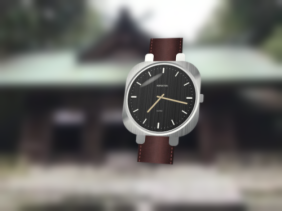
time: 7:17
